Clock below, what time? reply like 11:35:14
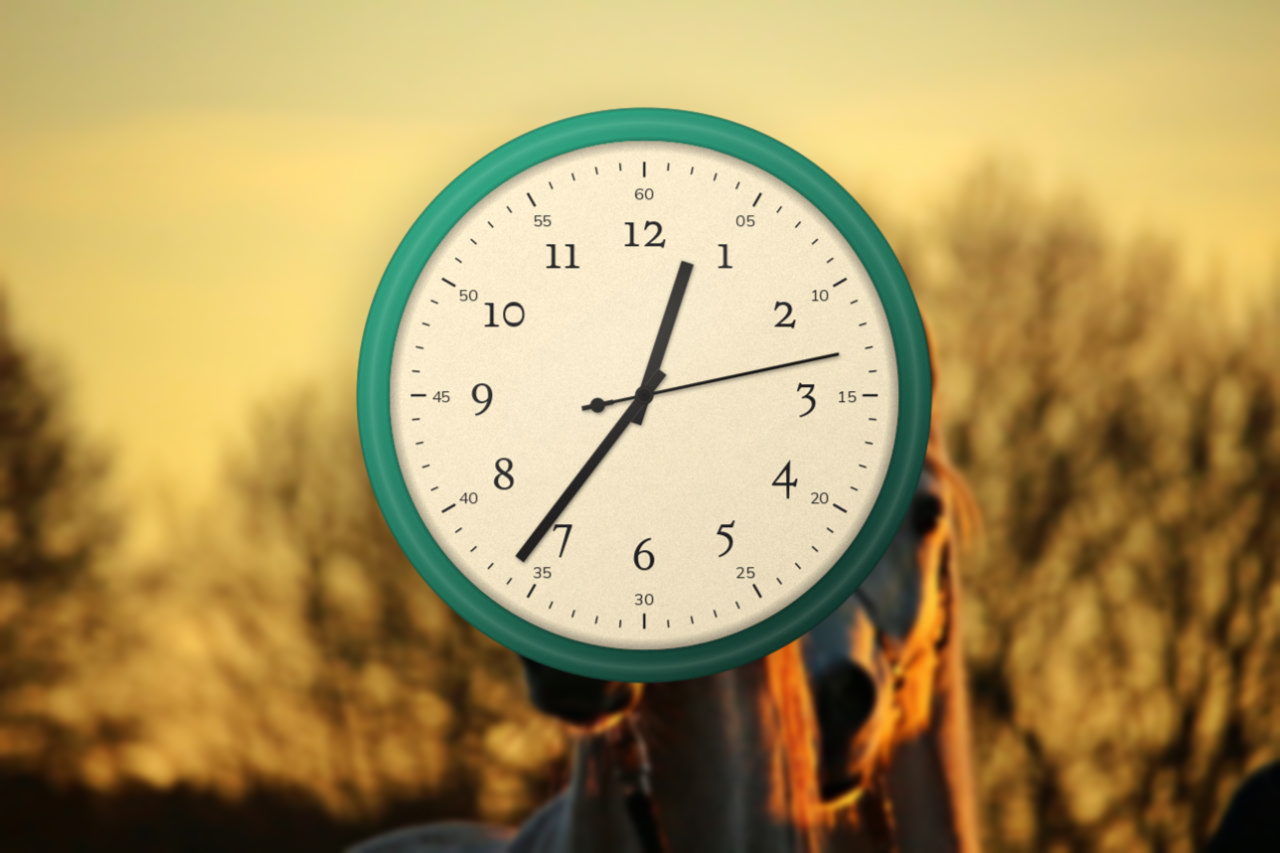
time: 12:36:13
